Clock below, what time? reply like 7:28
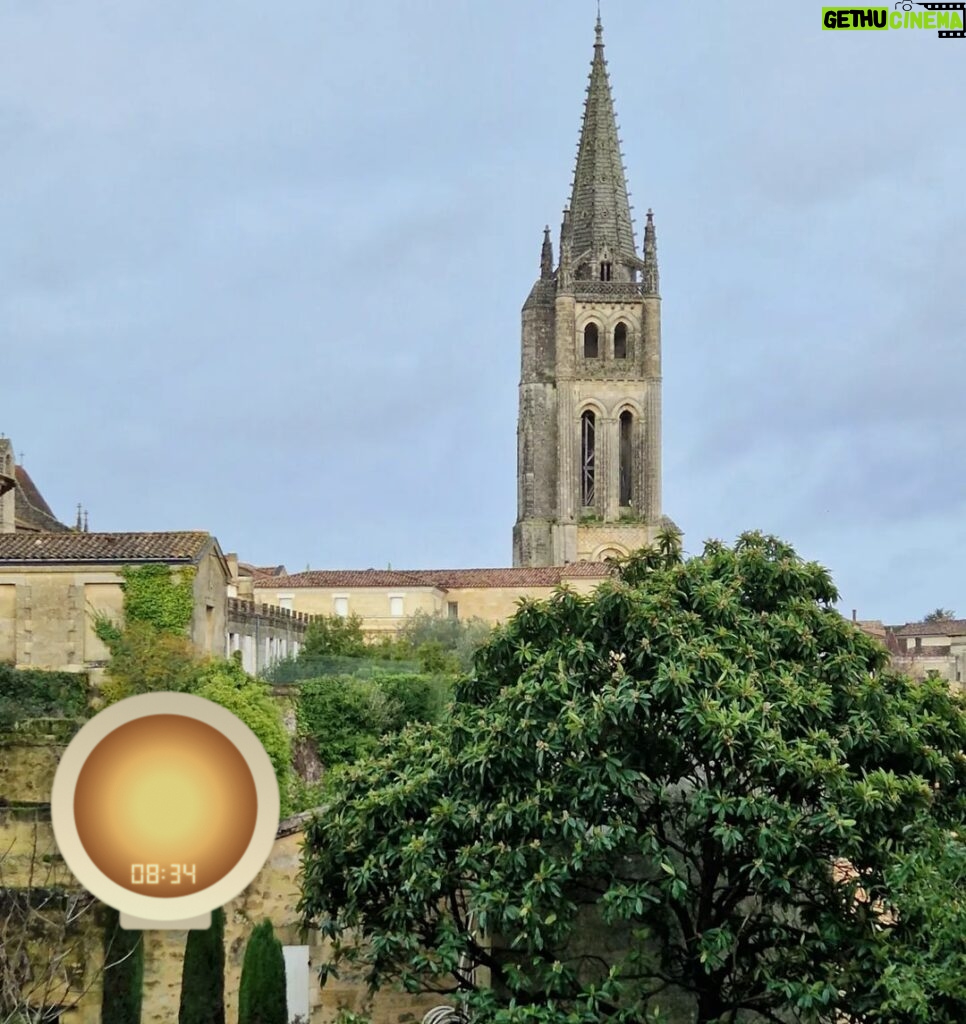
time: 8:34
